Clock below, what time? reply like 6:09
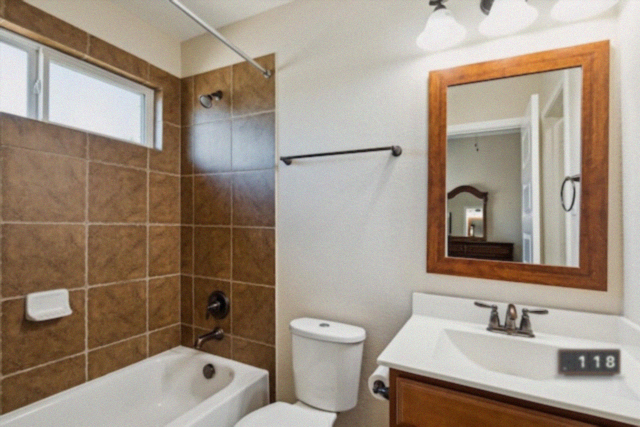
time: 1:18
